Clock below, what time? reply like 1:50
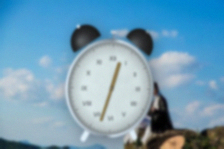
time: 12:33
